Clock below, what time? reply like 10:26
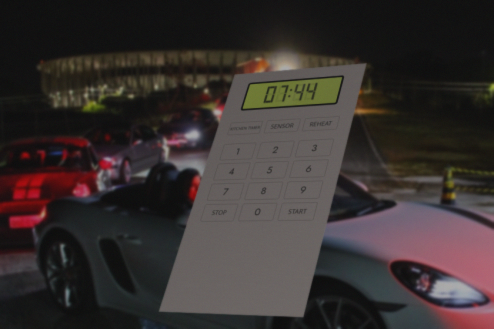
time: 7:44
